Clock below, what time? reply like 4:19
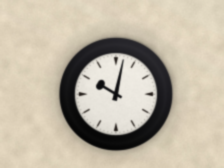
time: 10:02
